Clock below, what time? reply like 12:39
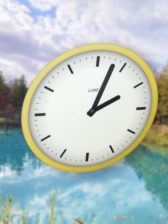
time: 2:03
